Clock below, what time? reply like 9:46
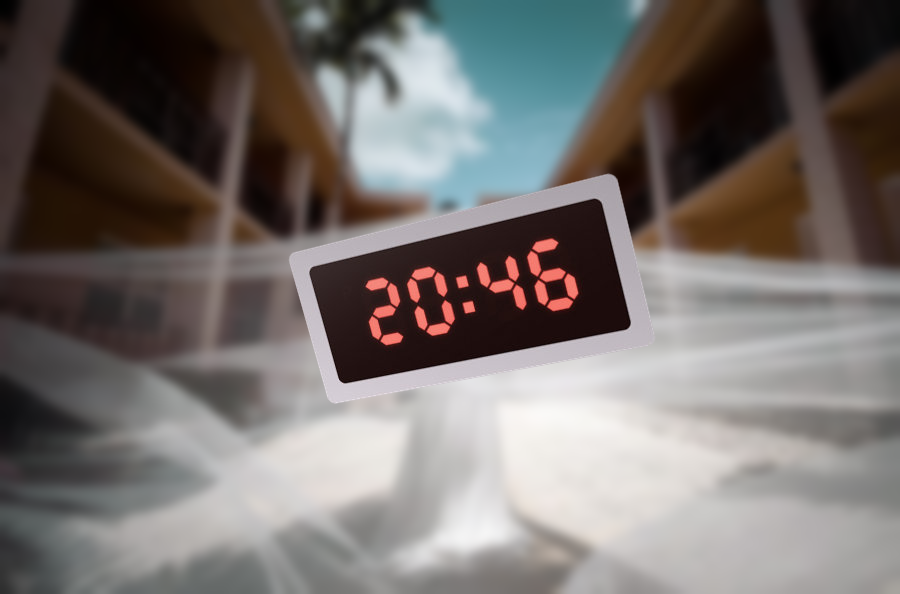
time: 20:46
